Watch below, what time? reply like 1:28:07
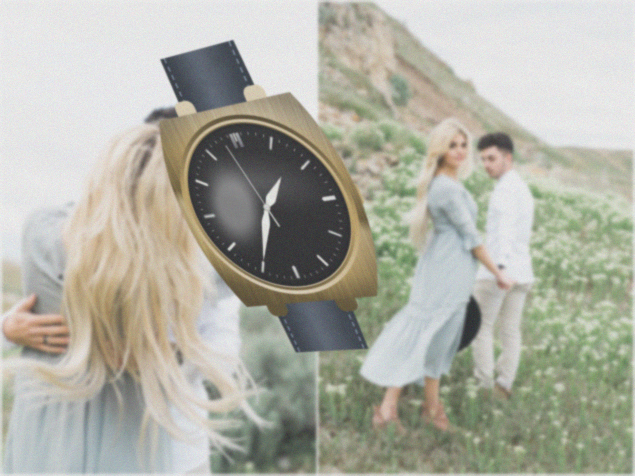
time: 1:34:58
